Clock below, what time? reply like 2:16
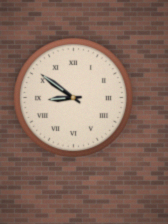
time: 8:51
